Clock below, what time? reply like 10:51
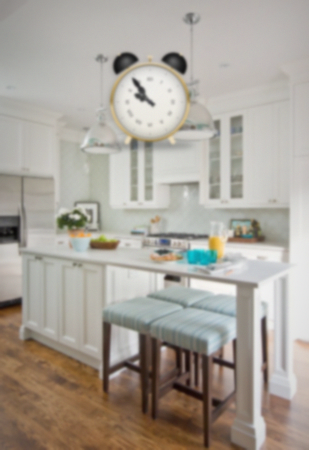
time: 9:54
